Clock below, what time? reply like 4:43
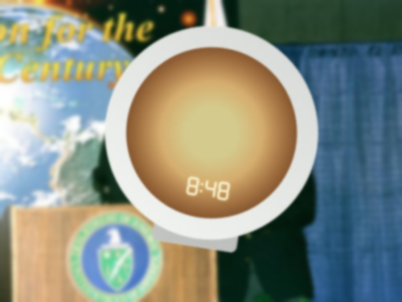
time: 8:48
